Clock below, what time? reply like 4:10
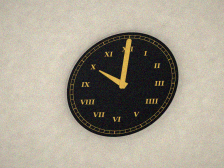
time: 10:00
